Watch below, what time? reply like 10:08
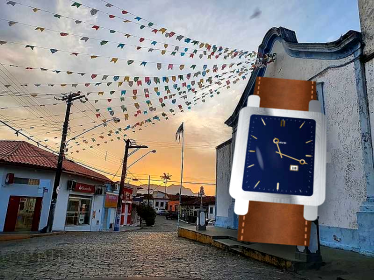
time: 11:18
